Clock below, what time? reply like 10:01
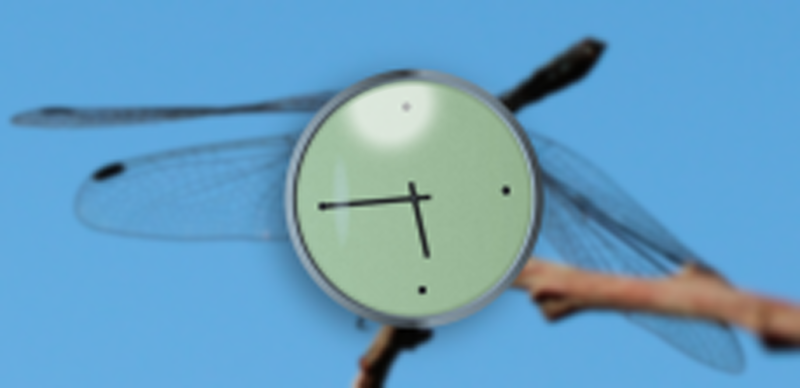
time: 5:45
